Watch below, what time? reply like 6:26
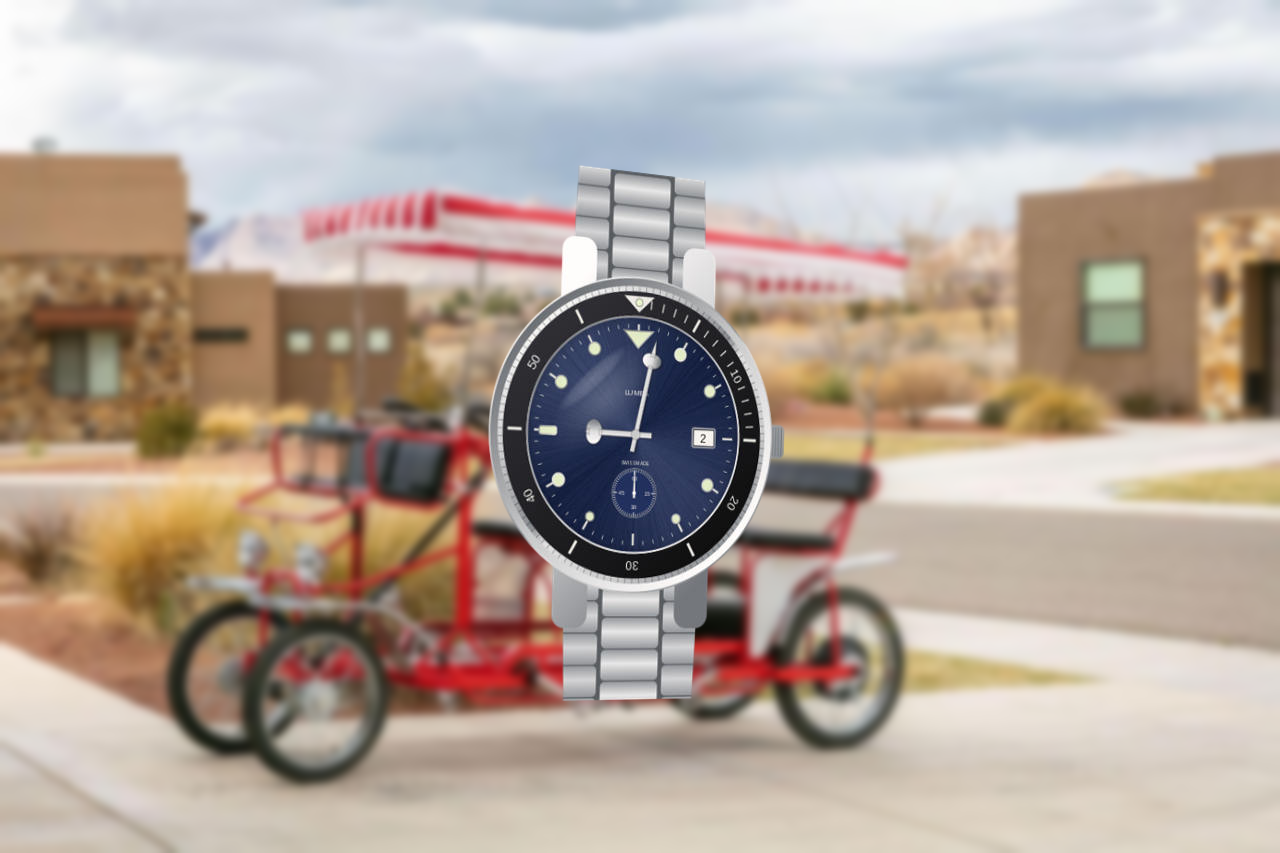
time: 9:02
